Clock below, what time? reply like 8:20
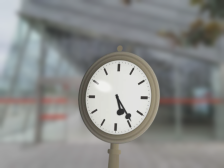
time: 5:24
